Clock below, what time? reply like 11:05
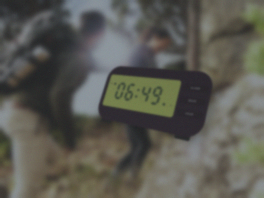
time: 6:49
